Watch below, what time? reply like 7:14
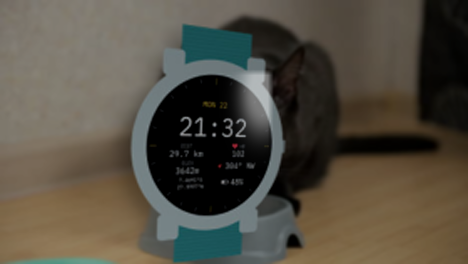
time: 21:32
